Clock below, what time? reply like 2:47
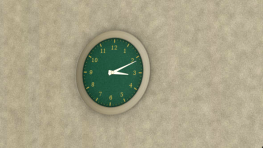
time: 3:11
